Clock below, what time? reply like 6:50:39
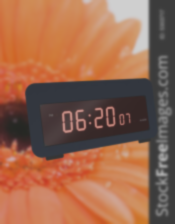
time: 6:20:07
